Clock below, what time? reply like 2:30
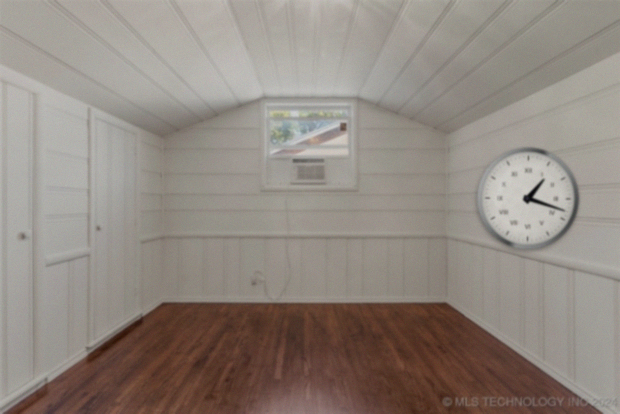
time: 1:18
